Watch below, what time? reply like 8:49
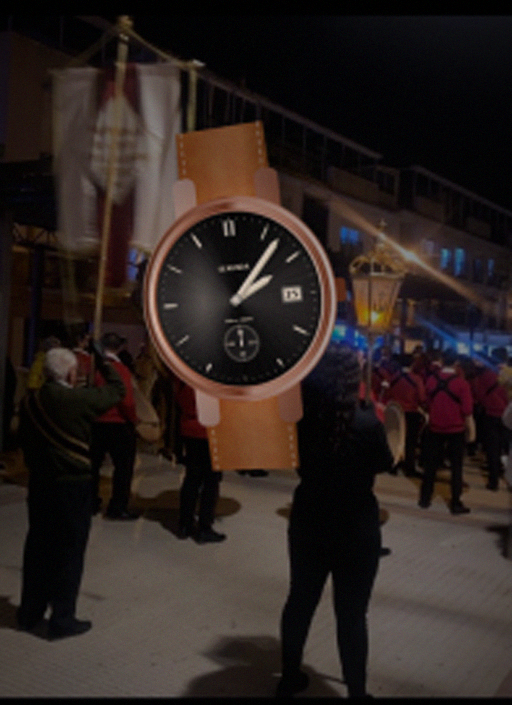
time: 2:07
